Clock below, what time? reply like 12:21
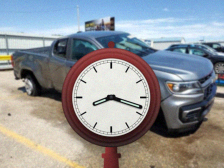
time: 8:18
